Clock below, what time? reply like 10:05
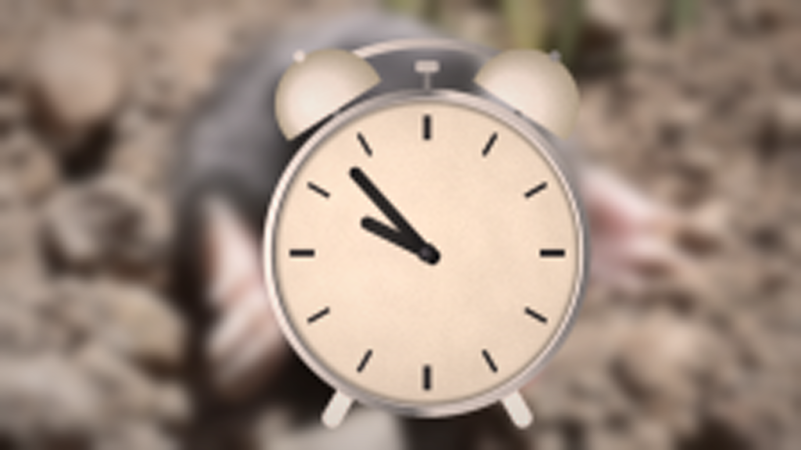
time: 9:53
